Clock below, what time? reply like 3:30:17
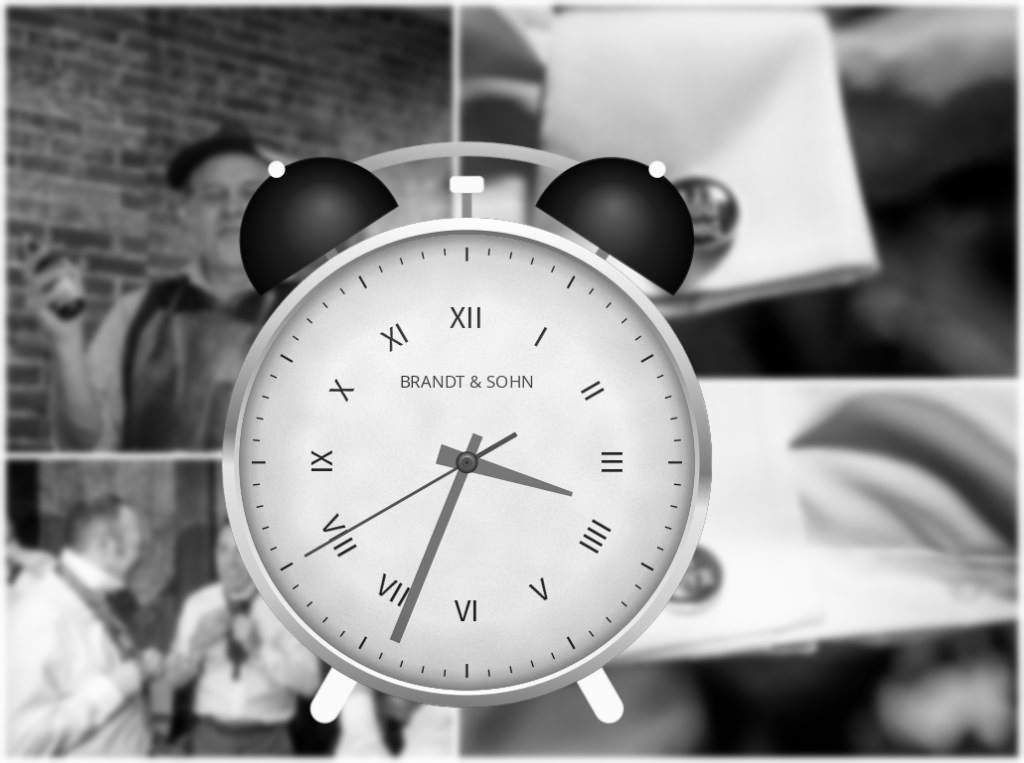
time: 3:33:40
